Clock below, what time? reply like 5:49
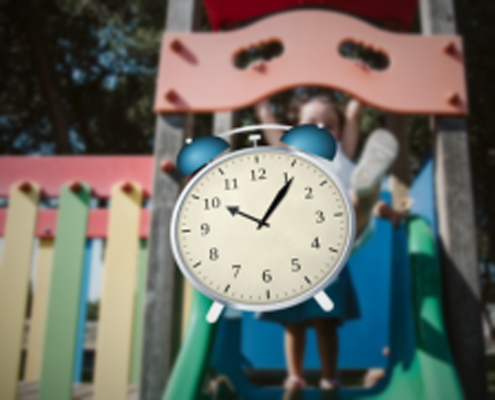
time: 10:06
